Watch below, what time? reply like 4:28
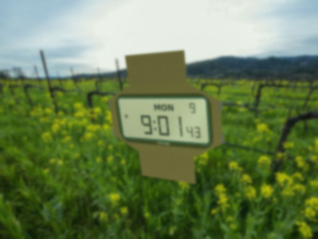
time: 9:01
